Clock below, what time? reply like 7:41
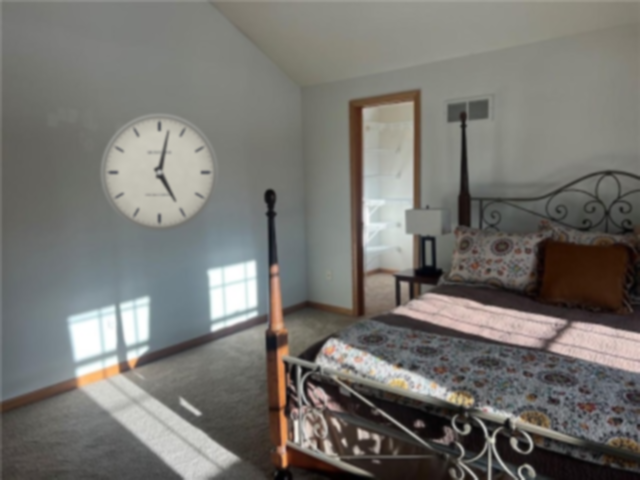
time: 5:02
